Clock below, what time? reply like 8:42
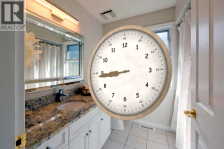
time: 8:44
